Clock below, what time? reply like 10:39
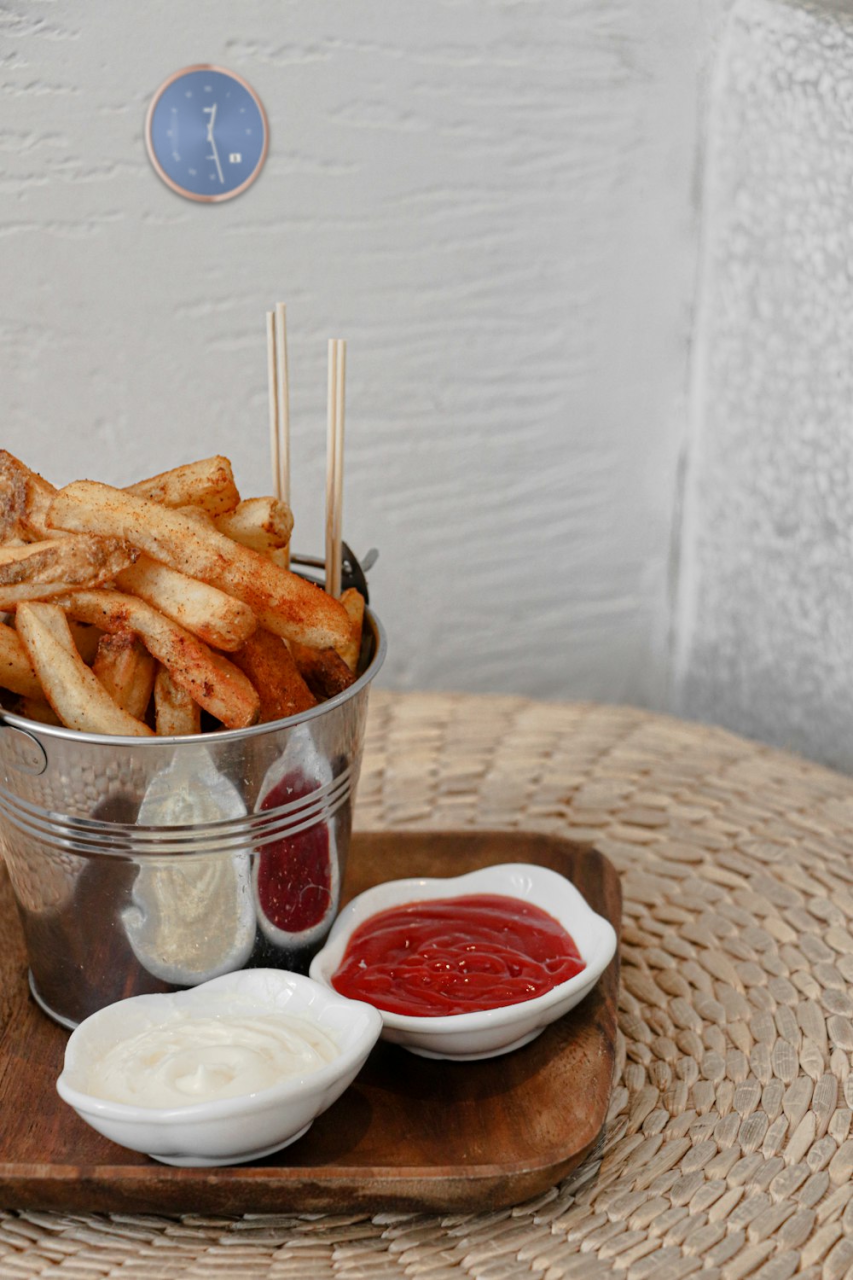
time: 12:28
